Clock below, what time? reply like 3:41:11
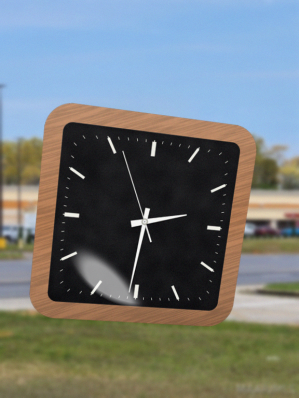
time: 2:30:56
